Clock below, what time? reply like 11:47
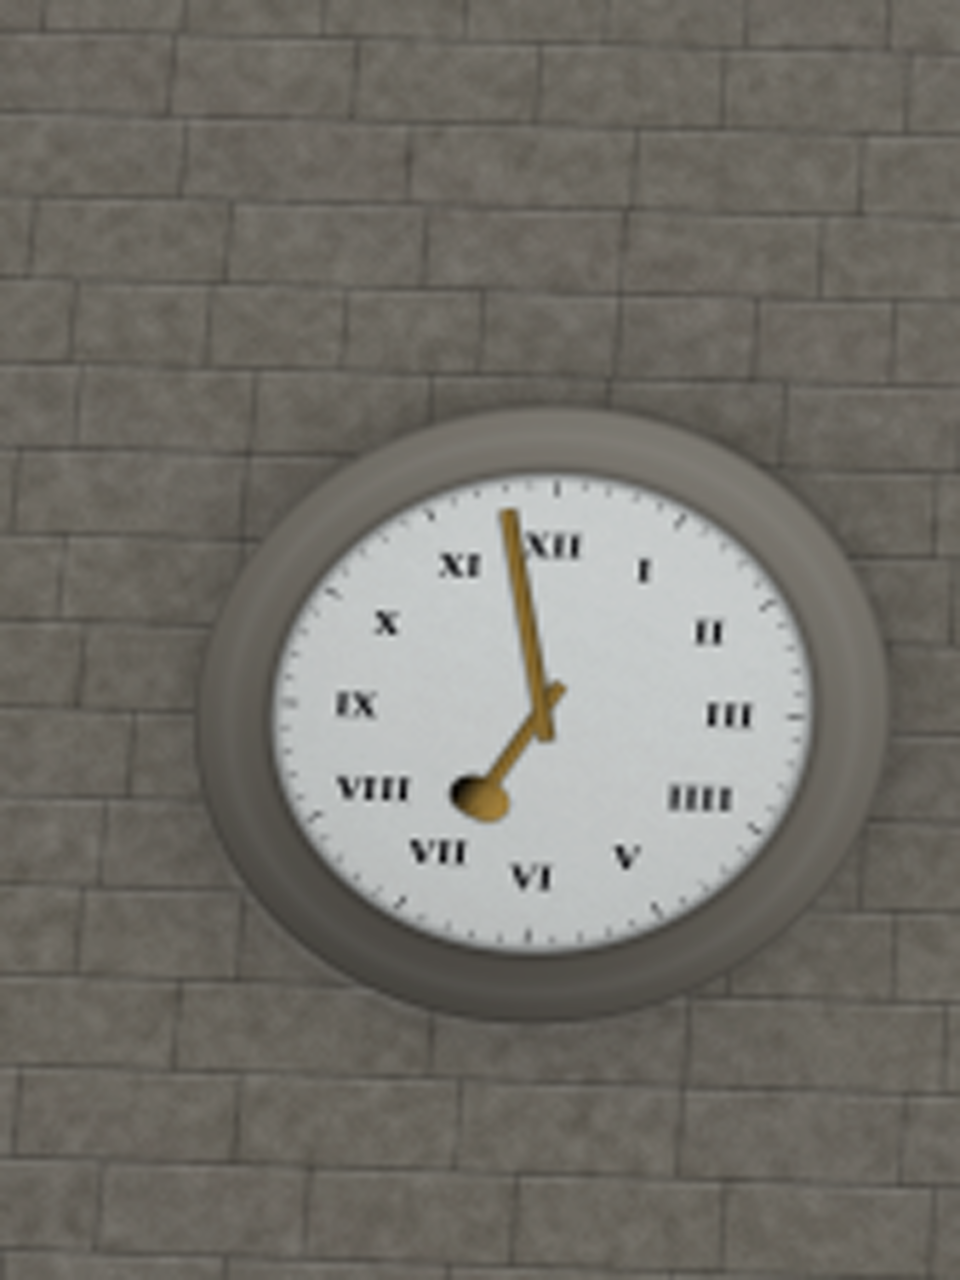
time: 6:58
